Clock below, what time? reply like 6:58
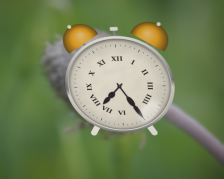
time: 7:25
